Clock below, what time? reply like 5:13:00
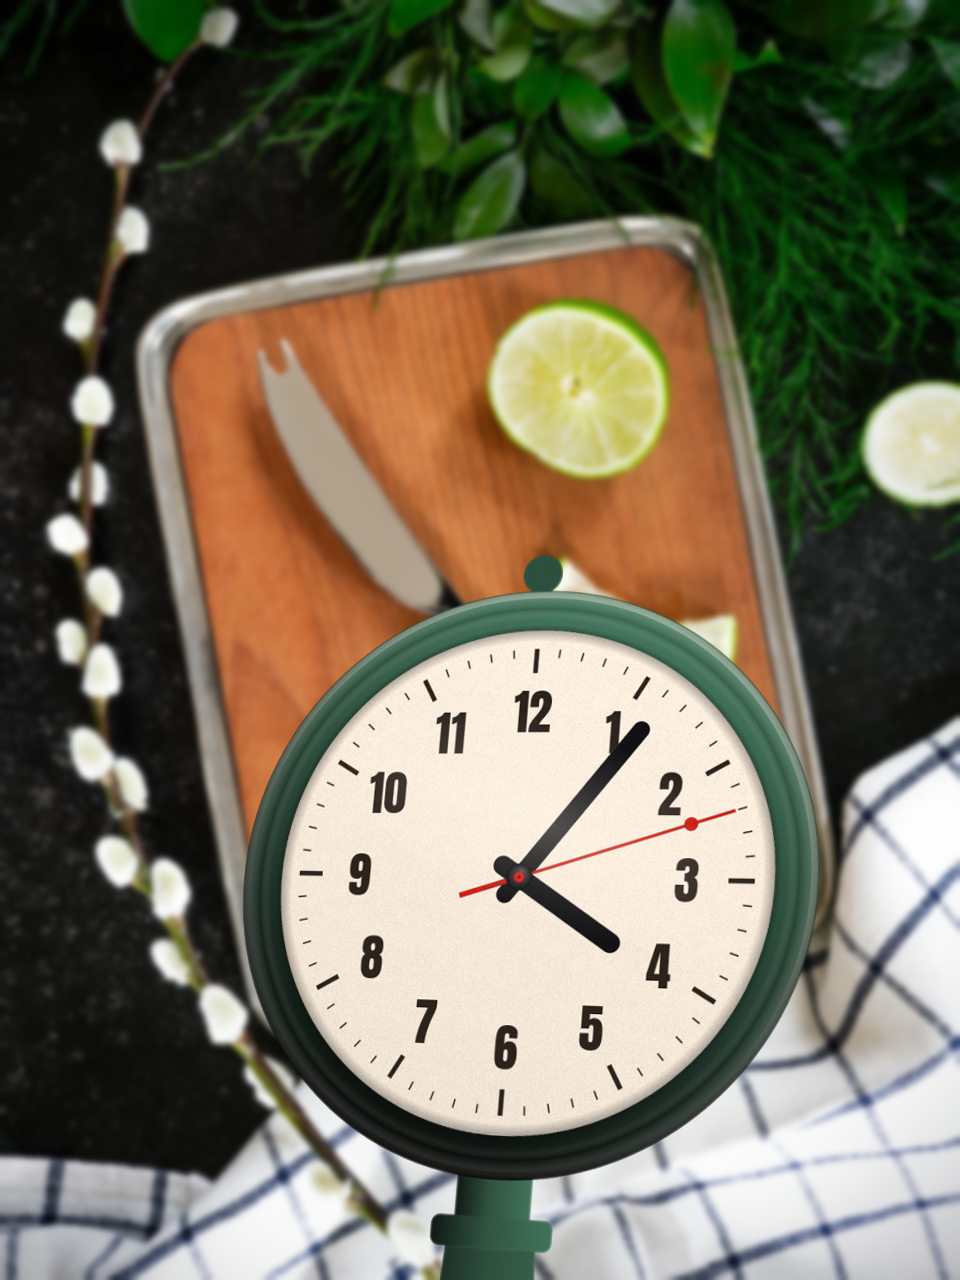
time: 4:06:12
